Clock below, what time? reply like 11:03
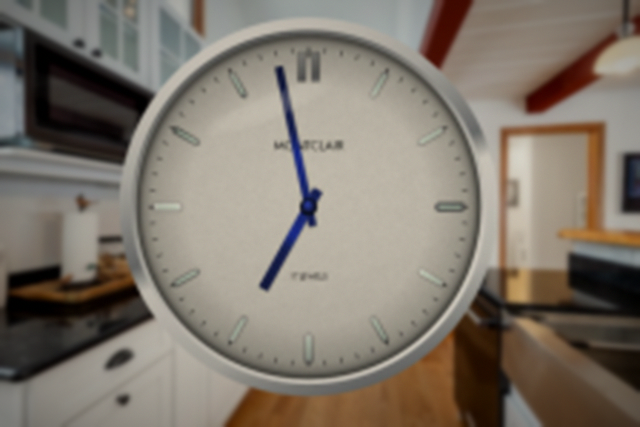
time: 6:58
